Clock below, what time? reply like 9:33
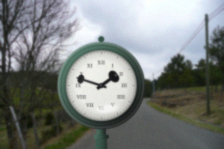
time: 1:48
